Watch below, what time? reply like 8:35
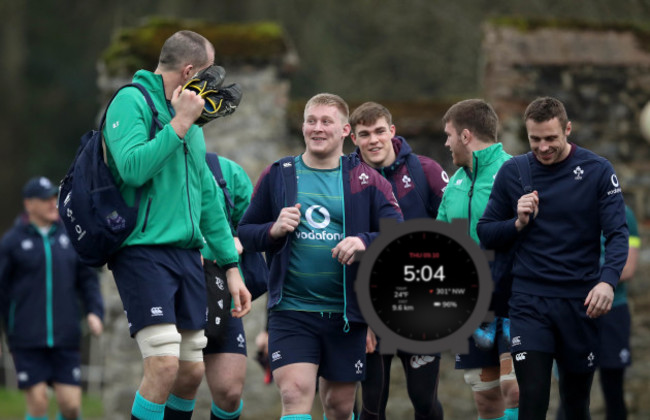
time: 5:04
